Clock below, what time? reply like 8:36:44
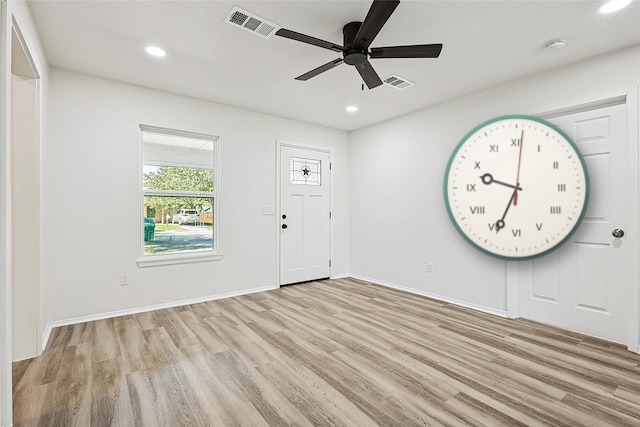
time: 9:34:01
